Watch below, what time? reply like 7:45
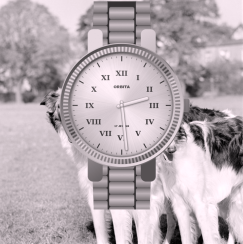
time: 2:29
